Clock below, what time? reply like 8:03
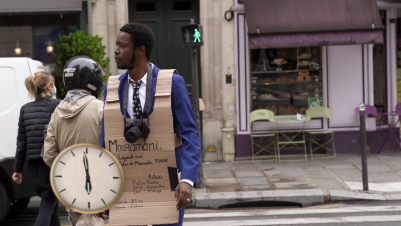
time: 5:59
